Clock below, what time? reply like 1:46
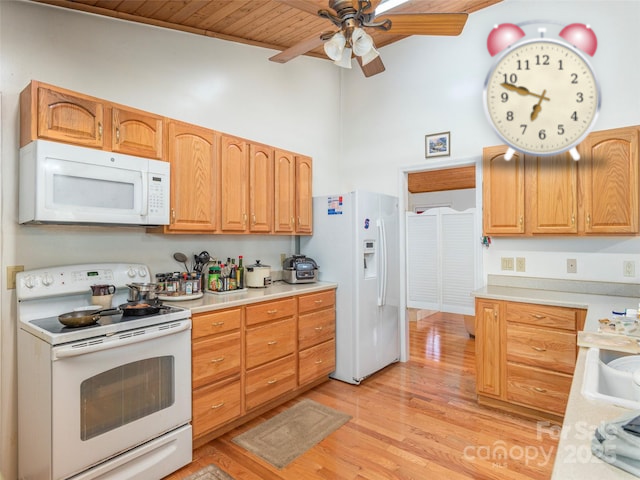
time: 6:48
